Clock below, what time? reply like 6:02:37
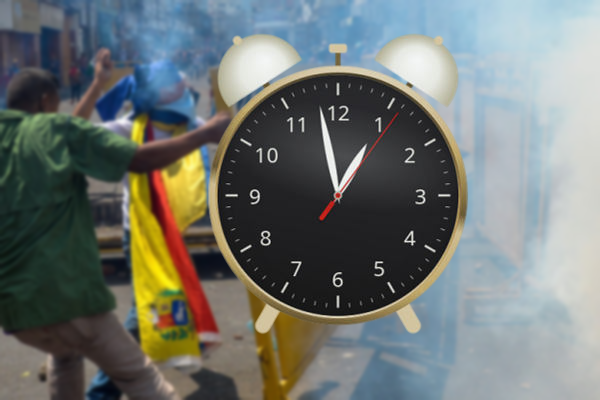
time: 12:58:06
